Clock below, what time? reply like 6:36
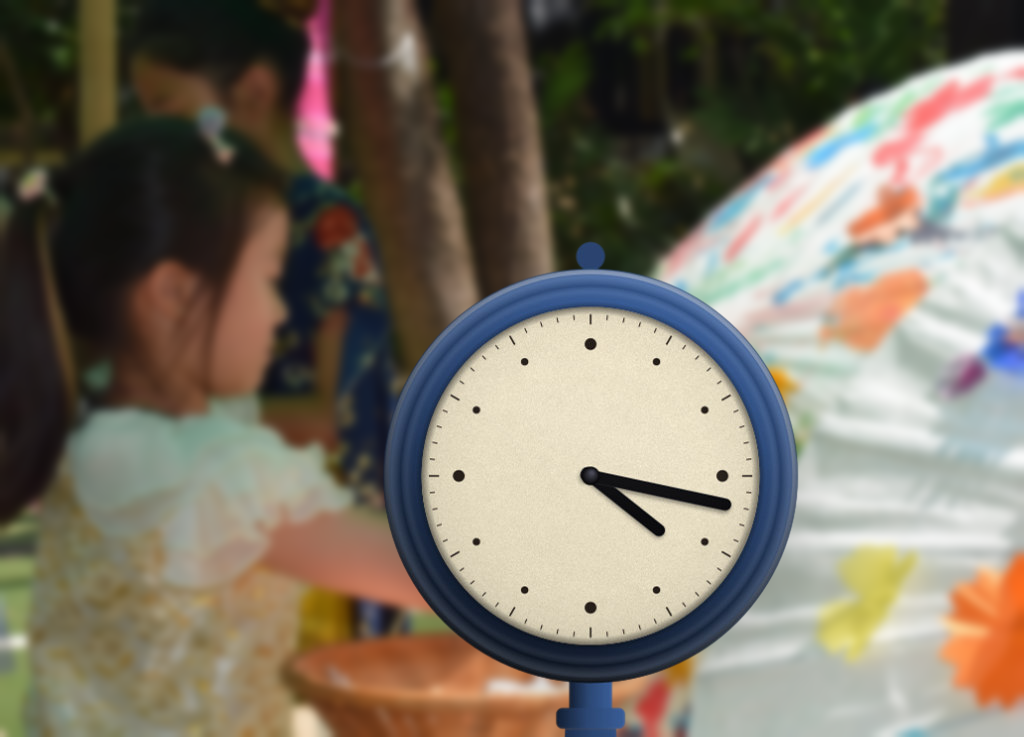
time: 4:17
